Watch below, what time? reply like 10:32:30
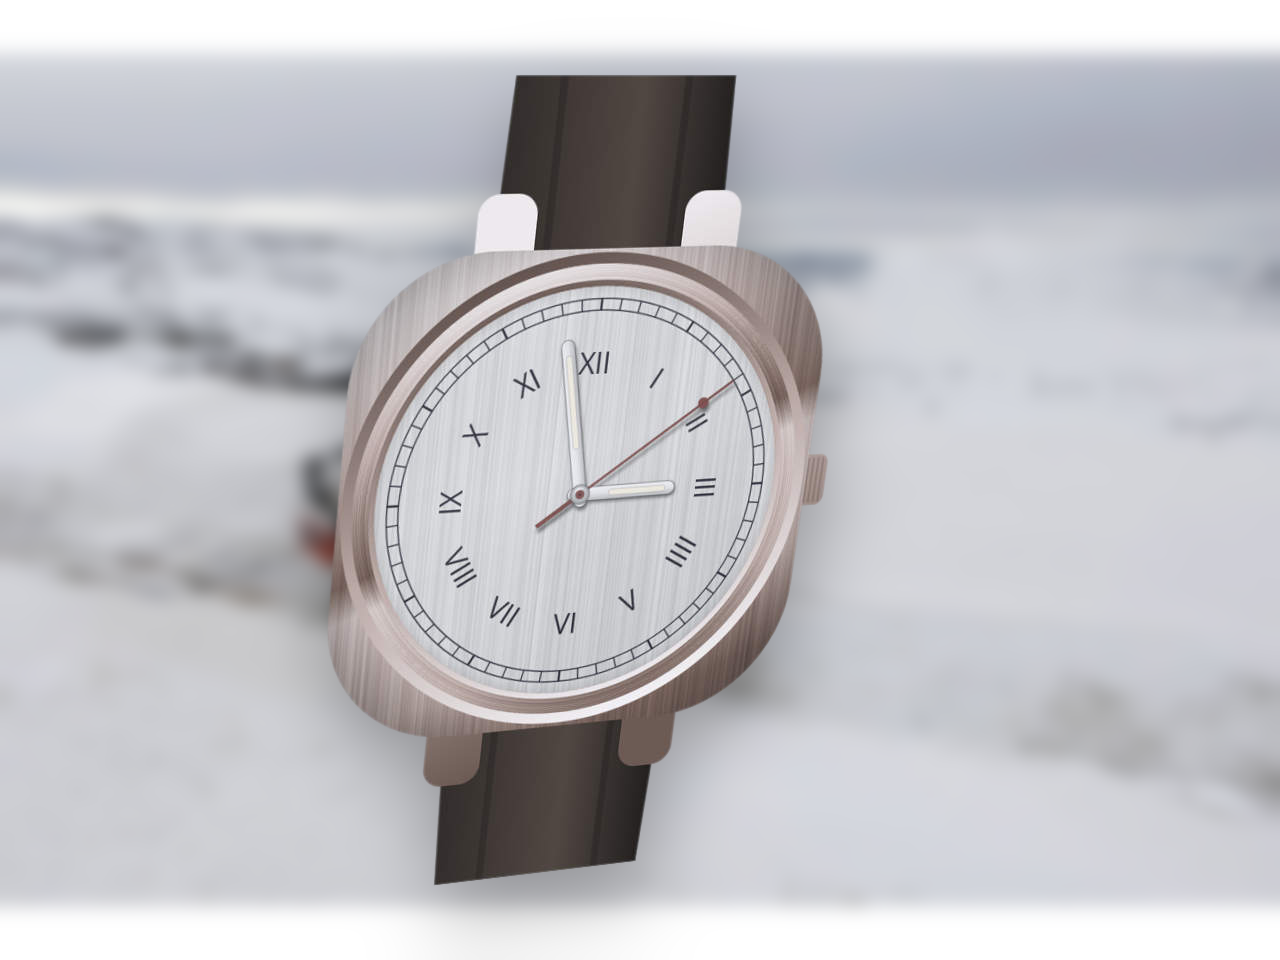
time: 2:58:09
